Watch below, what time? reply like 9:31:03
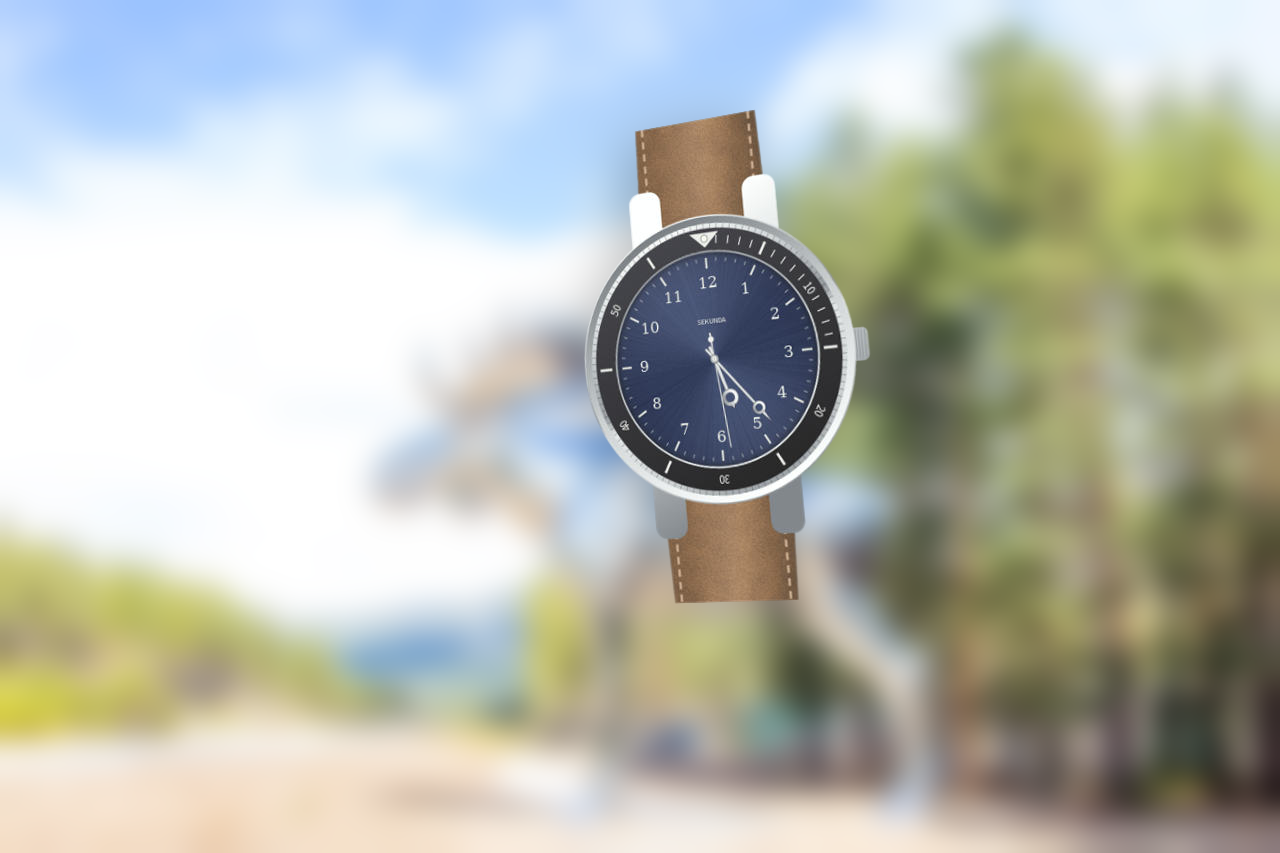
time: 5:23:29
